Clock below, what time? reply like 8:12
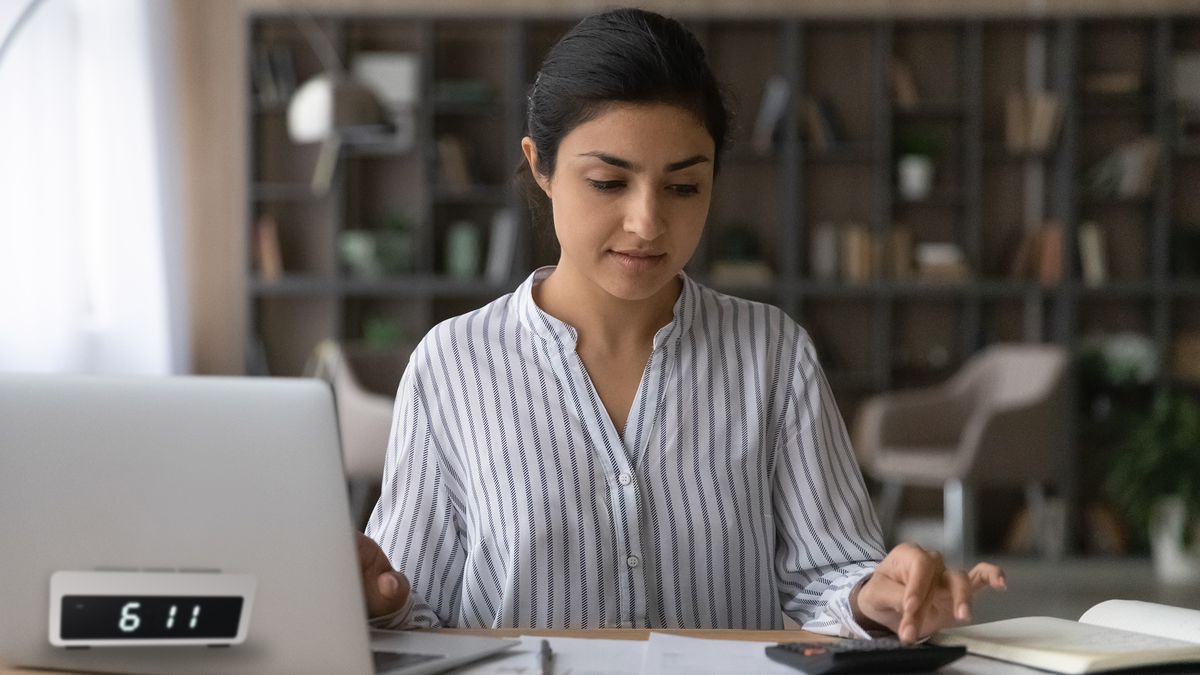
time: 6:11
